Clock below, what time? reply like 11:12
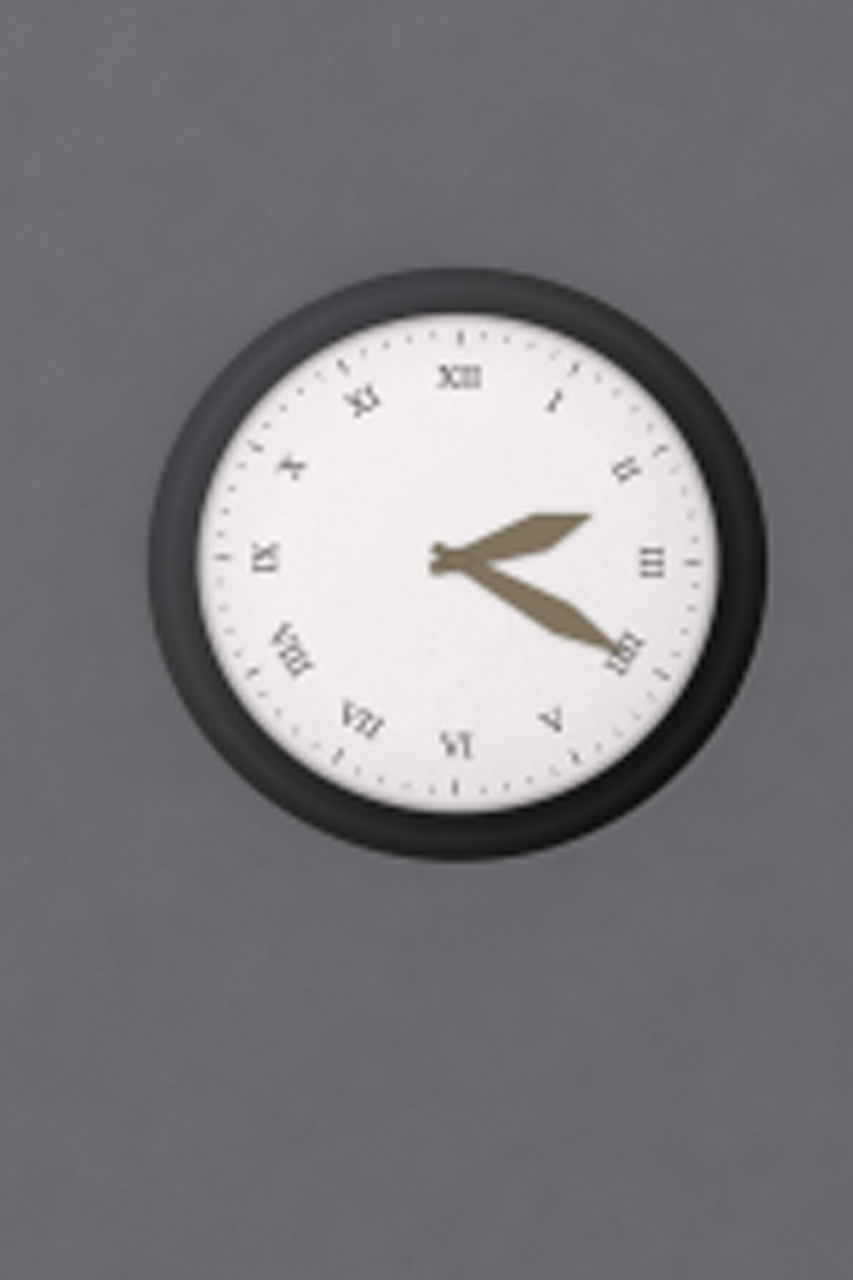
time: 2:20
